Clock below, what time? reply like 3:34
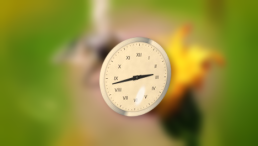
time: 2:43
